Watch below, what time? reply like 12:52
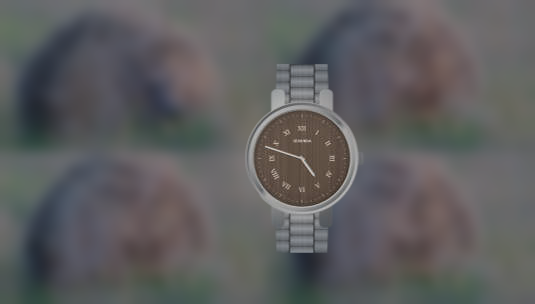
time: 4:48
